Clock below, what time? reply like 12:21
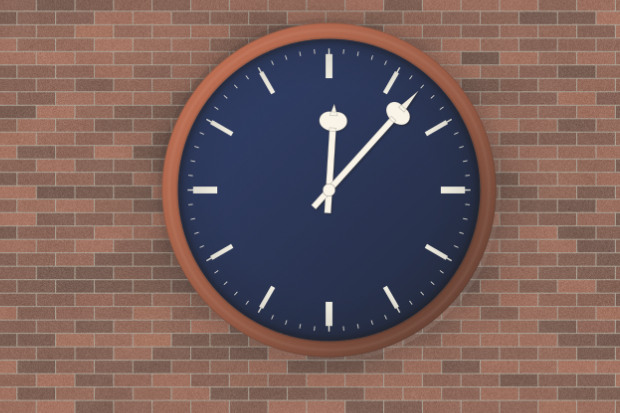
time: 12:07
